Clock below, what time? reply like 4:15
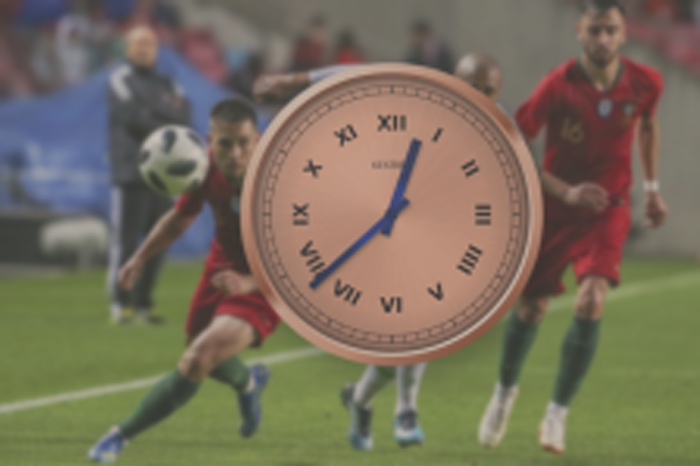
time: 12:38
